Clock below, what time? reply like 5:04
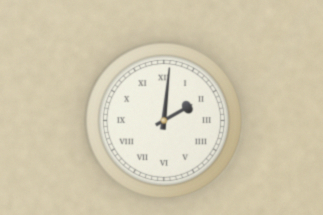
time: 2:01
